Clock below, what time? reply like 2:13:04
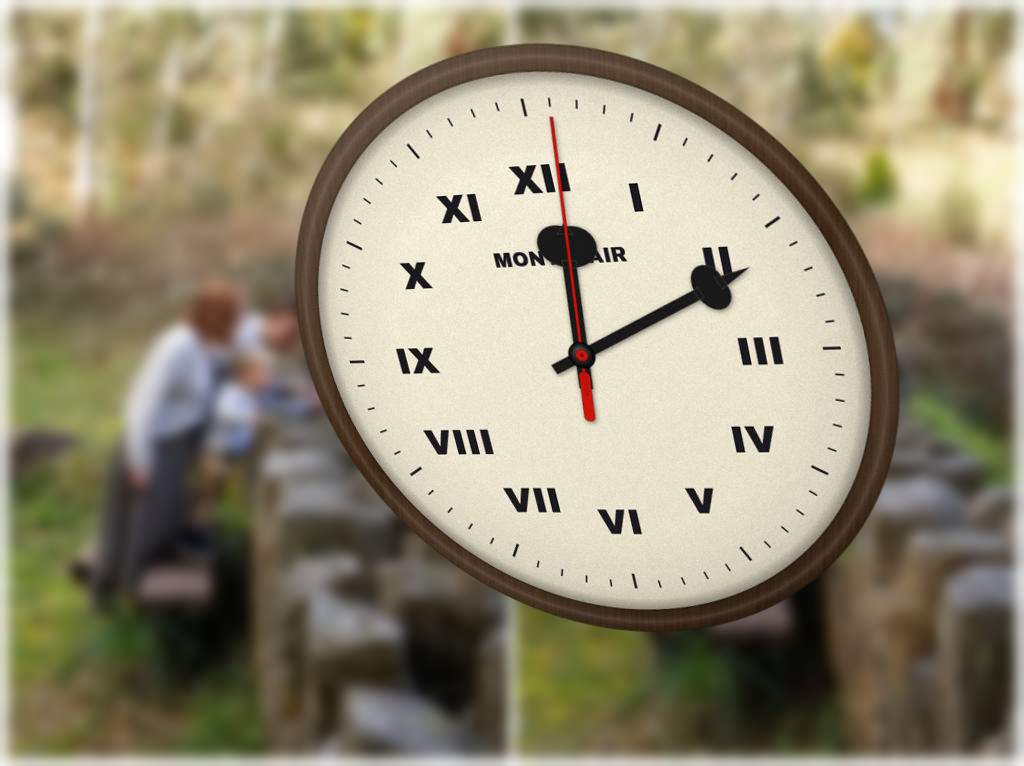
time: 12:11:01
